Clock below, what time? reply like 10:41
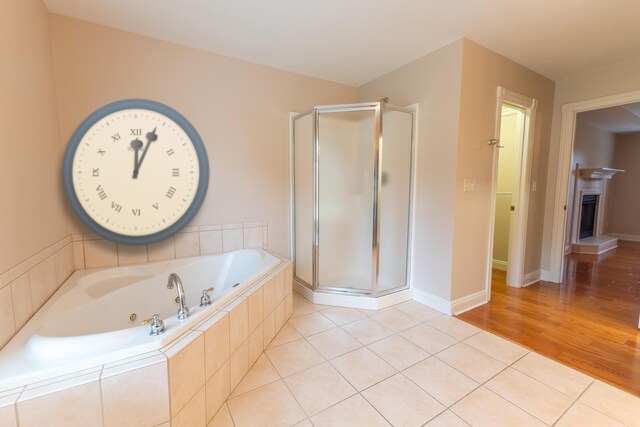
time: 12:04
